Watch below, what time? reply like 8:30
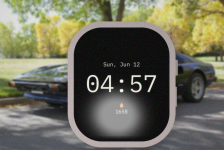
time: 4:57
